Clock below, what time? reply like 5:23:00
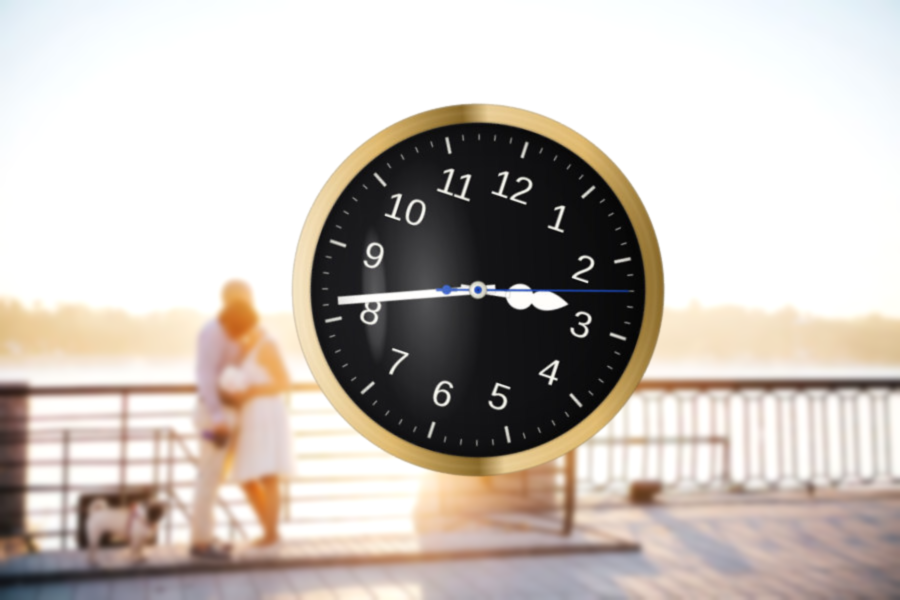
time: 2:41:12
